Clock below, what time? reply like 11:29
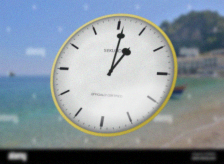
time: 1:01
